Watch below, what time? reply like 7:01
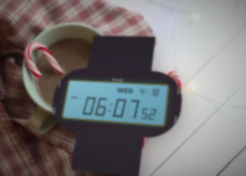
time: 6:07
